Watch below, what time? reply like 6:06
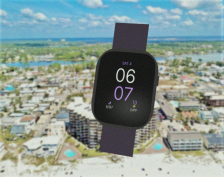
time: 6:07
